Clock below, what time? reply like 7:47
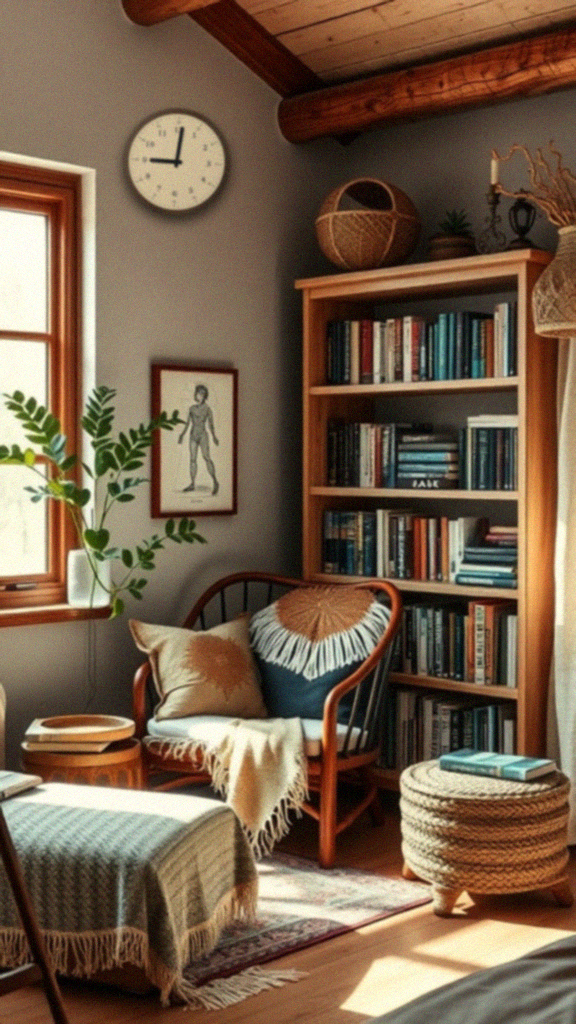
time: 9:01
